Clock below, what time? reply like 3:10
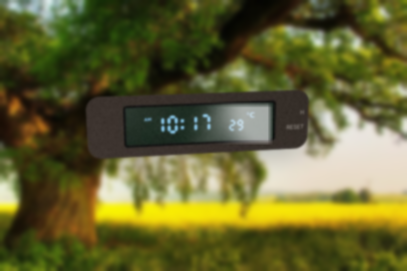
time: 10:17
